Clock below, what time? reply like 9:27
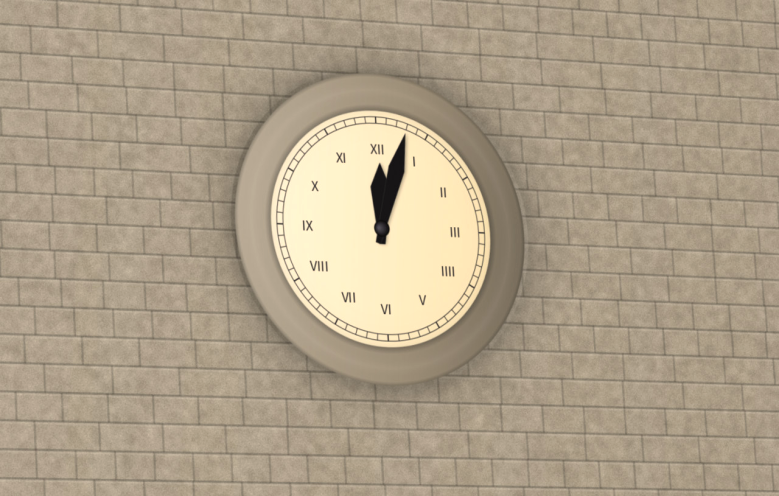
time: 12:03
